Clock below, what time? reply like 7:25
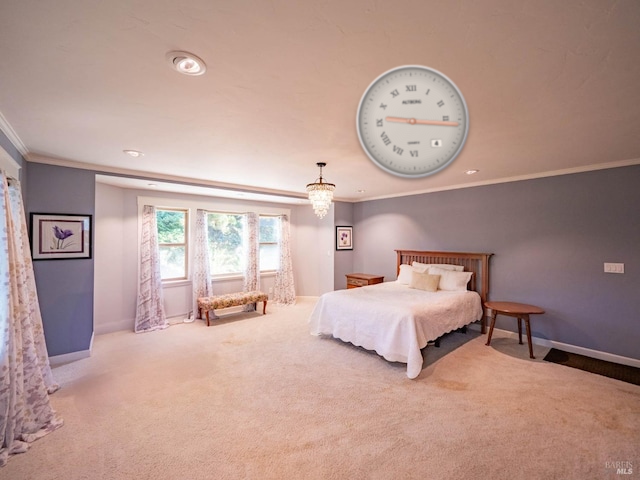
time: 9:16
